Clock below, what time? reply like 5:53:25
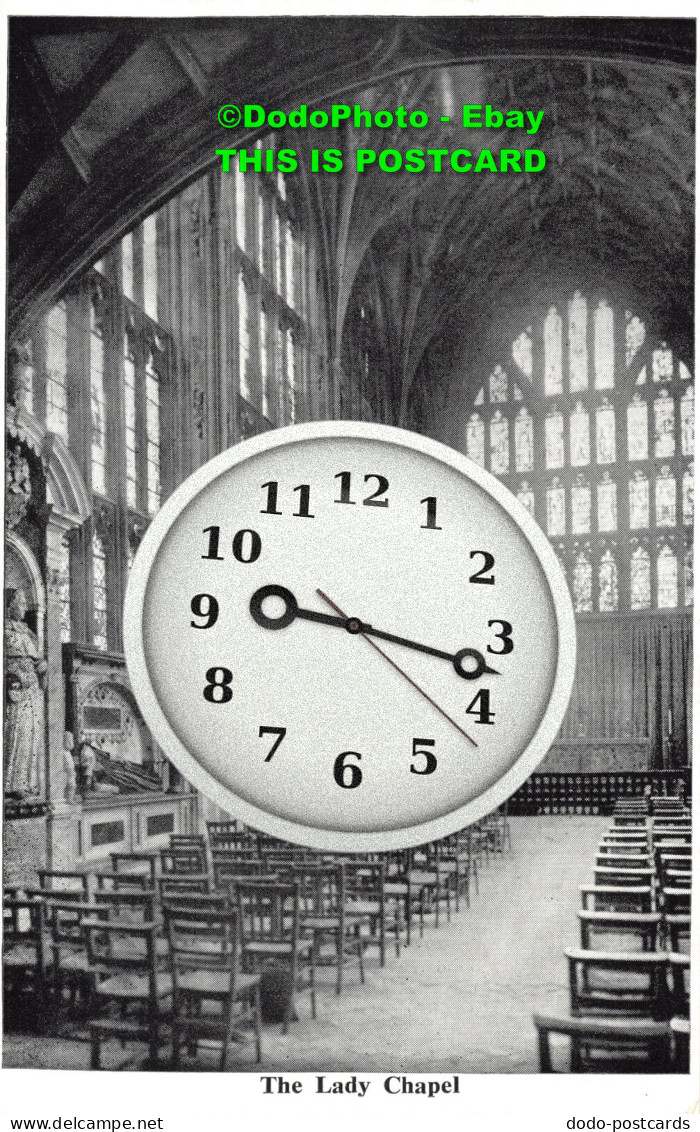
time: 9:17:22
